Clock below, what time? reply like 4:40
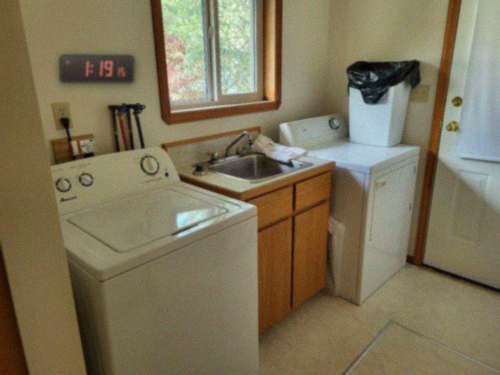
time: 1:19
